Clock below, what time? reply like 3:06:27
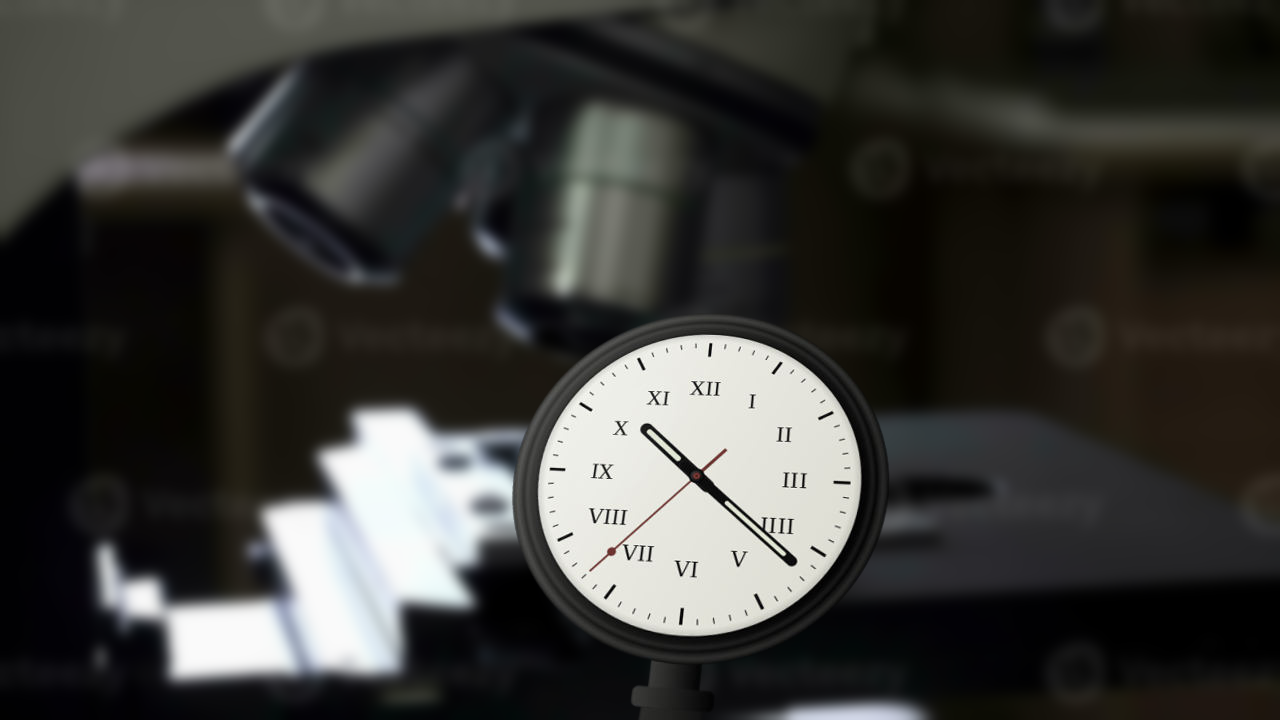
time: 10:21:37
